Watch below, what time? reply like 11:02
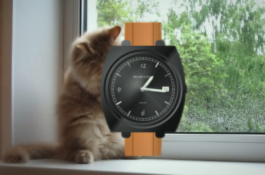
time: 1:16
